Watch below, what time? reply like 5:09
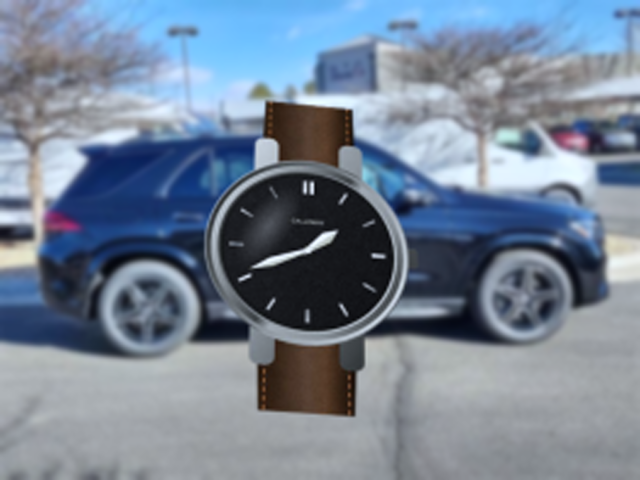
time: 1:41
